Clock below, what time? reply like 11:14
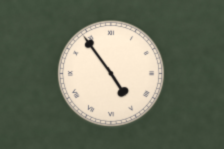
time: 4:54
